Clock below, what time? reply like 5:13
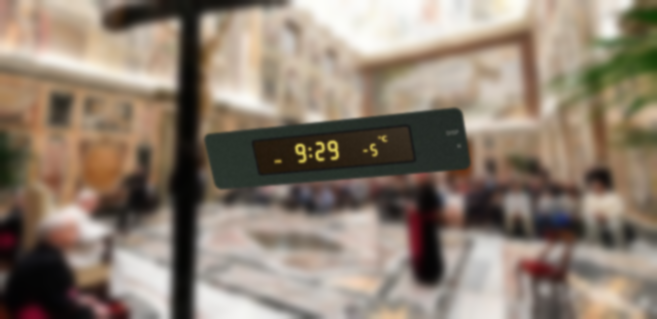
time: 9:29
